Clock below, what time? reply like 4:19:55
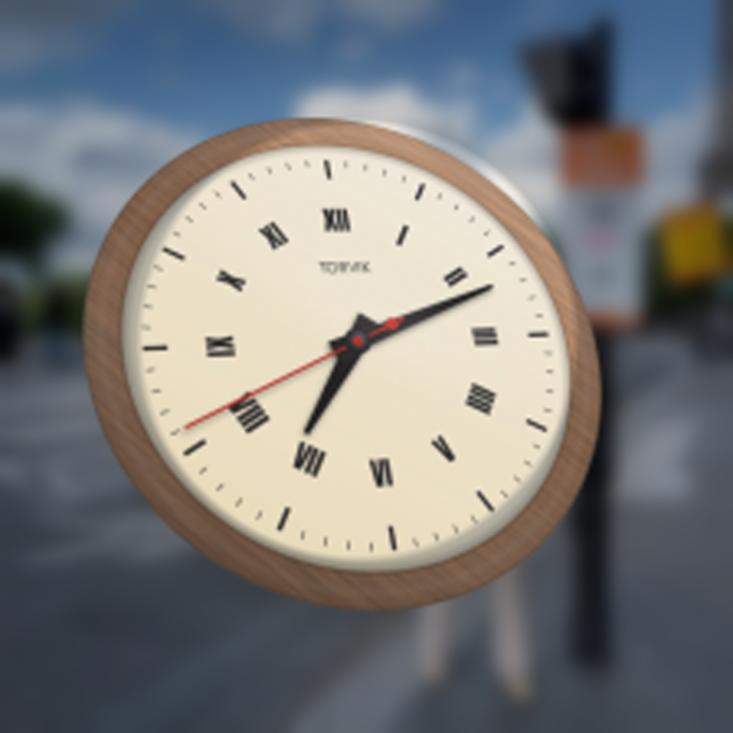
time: 7:11:41
